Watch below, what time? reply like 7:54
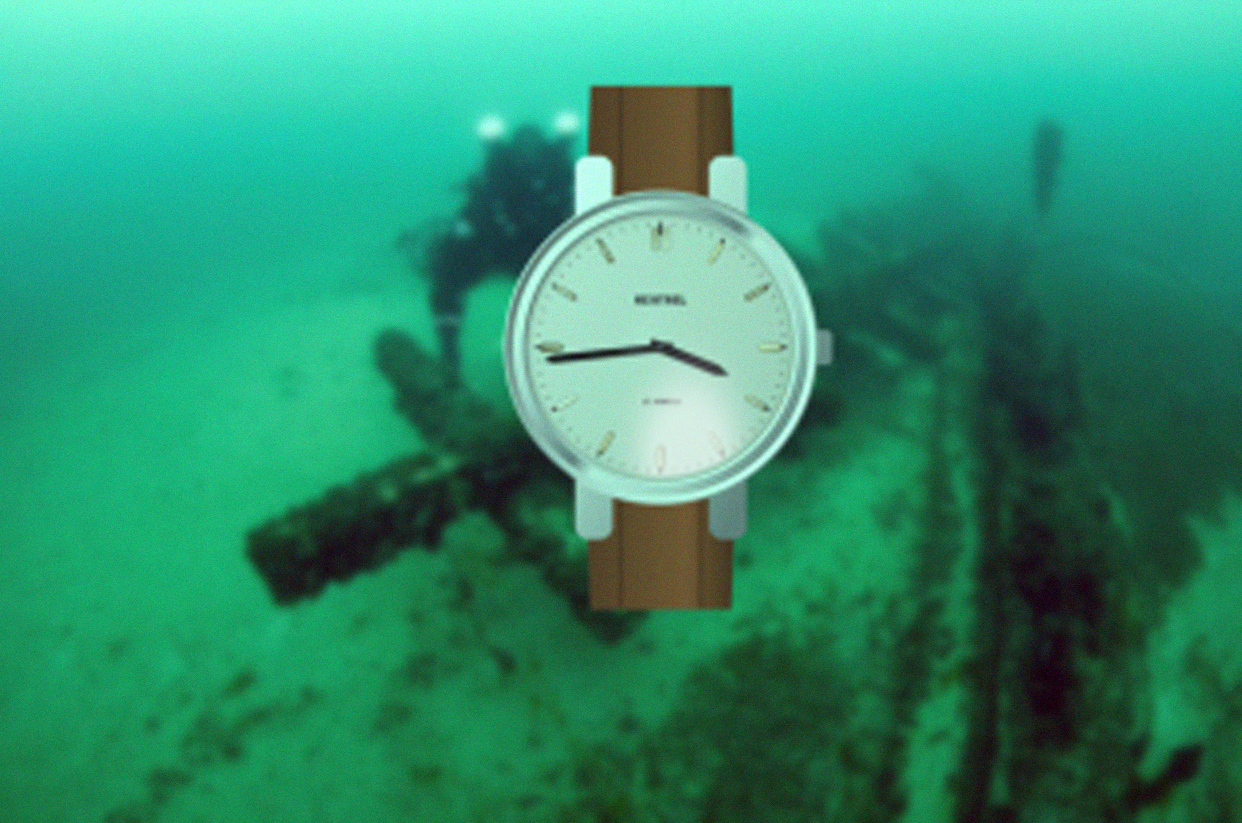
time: 3:44
